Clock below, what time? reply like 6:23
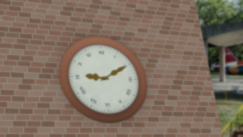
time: 9:10
